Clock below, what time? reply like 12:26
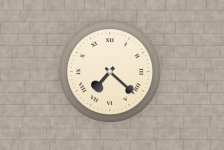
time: 7:22
